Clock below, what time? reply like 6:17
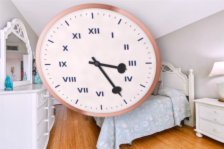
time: 3:25
